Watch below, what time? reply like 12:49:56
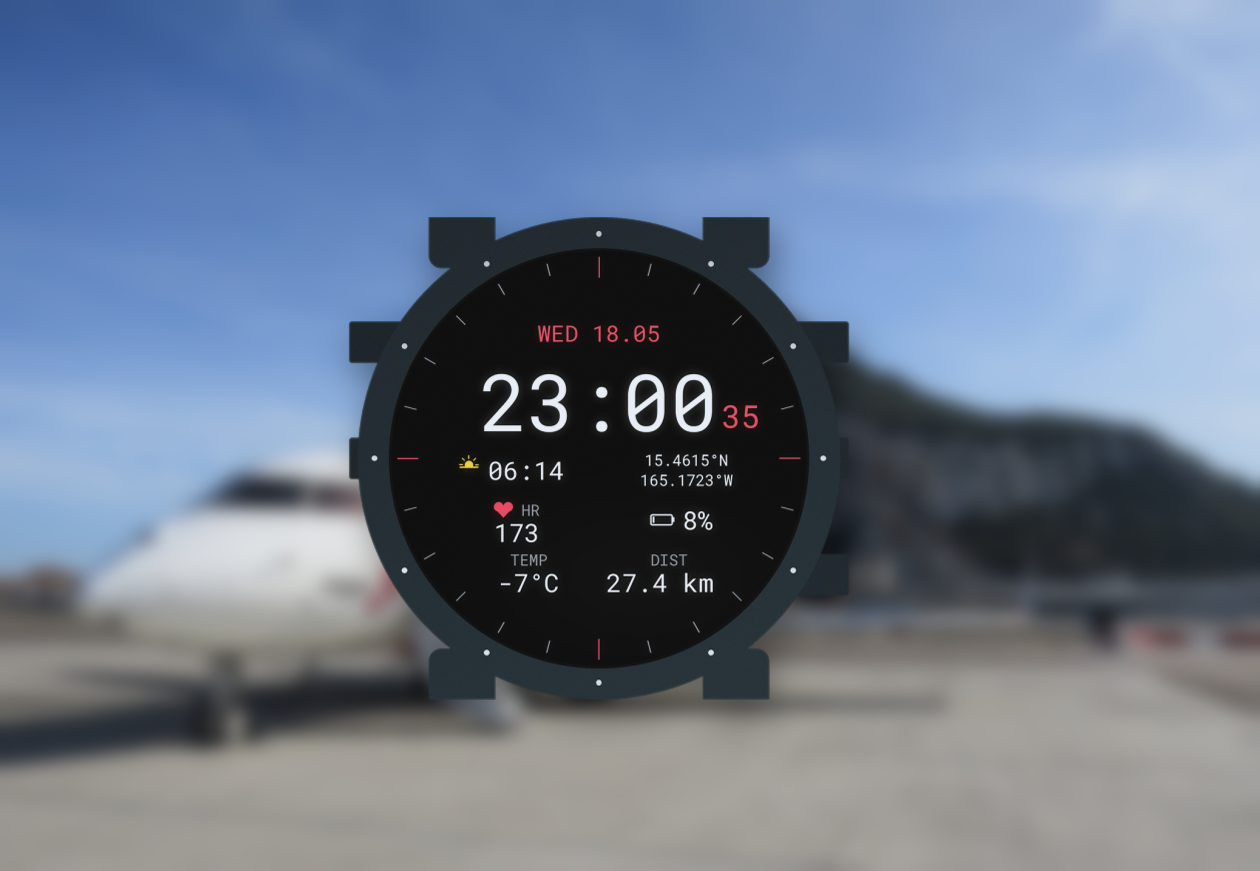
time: 23:00:35
